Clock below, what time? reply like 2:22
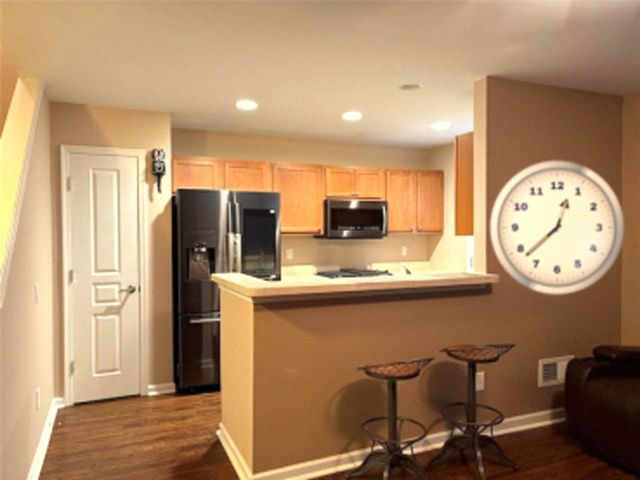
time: 12:38
